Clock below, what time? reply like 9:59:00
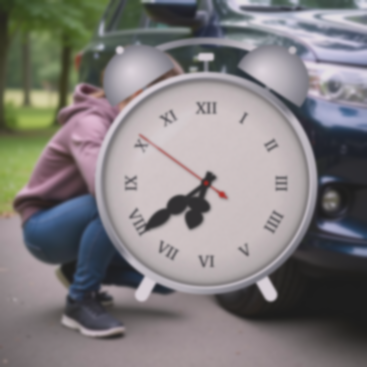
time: 6:38:51
